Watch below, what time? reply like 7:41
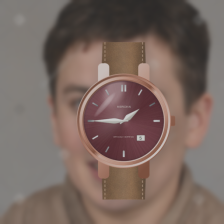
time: 1:45
